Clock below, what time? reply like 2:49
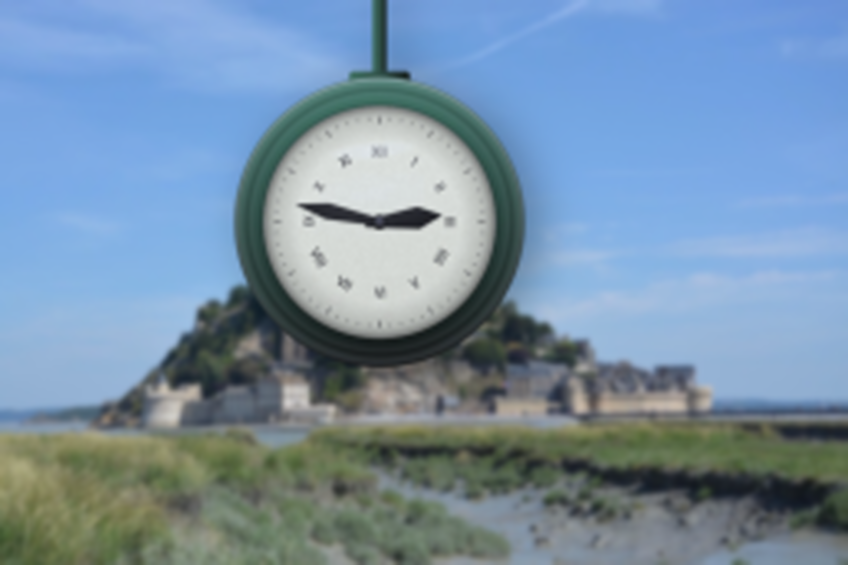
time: 2:47
